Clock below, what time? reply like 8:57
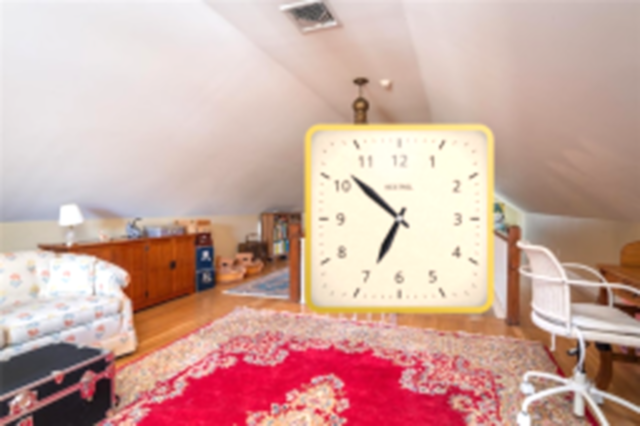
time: 6:52
